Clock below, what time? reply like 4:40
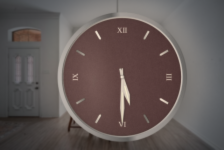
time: 5:30
